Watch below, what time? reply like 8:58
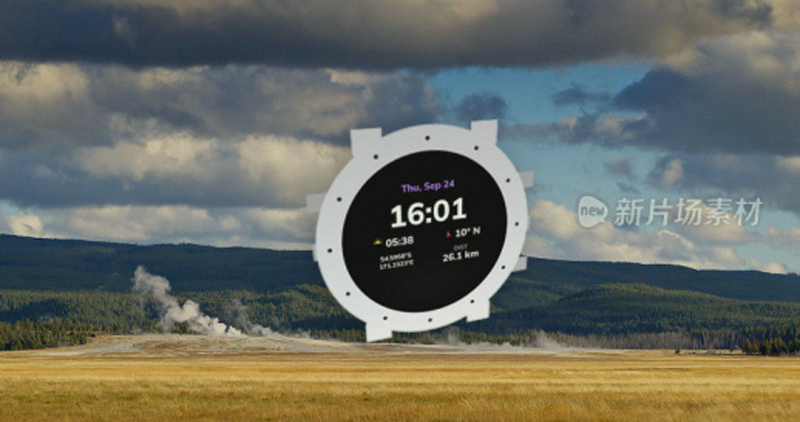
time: 16:01
